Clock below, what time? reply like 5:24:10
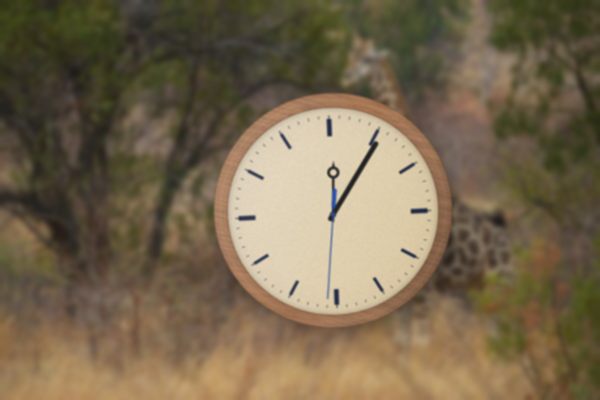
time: 12:05:31
